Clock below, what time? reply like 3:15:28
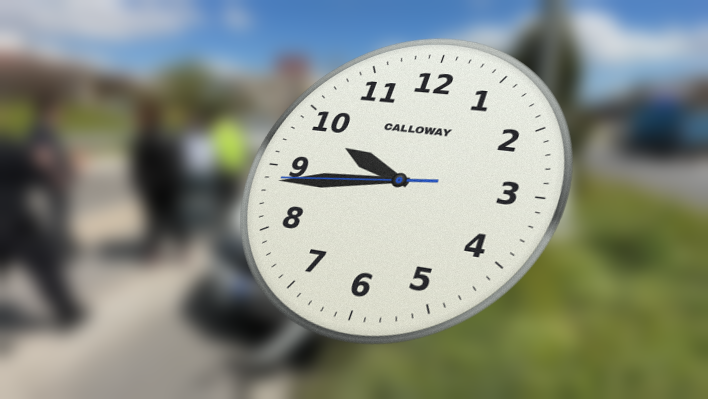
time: 9:43:44
